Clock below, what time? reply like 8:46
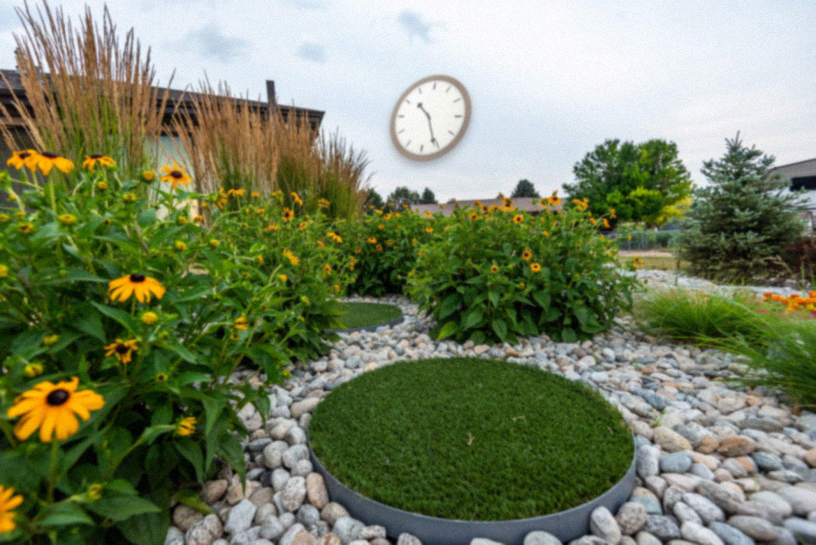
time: 10:26
